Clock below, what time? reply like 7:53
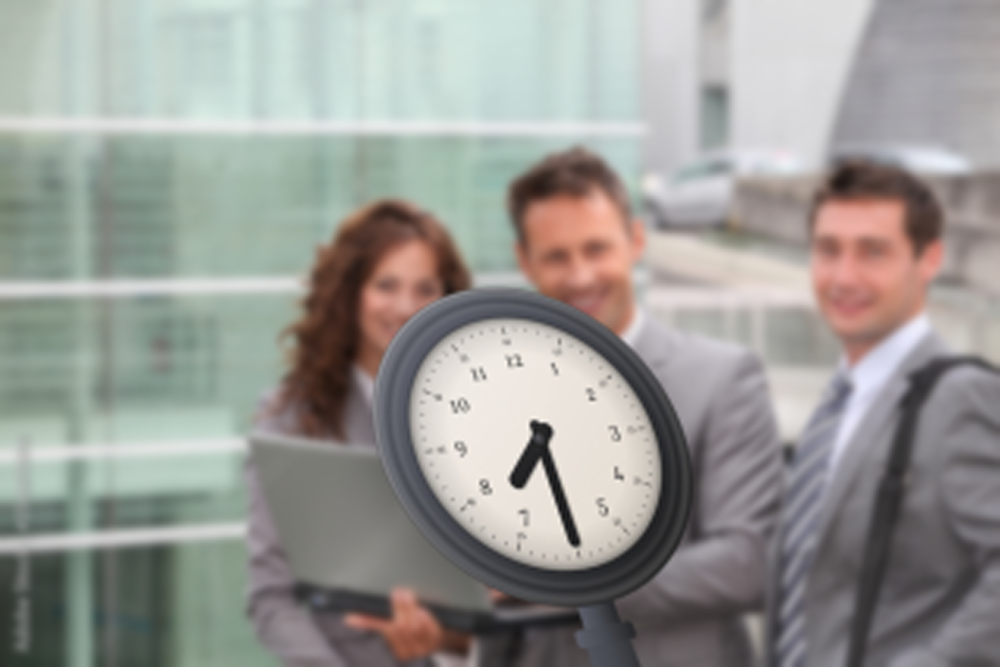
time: 7:30
